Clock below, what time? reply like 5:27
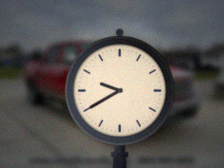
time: 9:40
